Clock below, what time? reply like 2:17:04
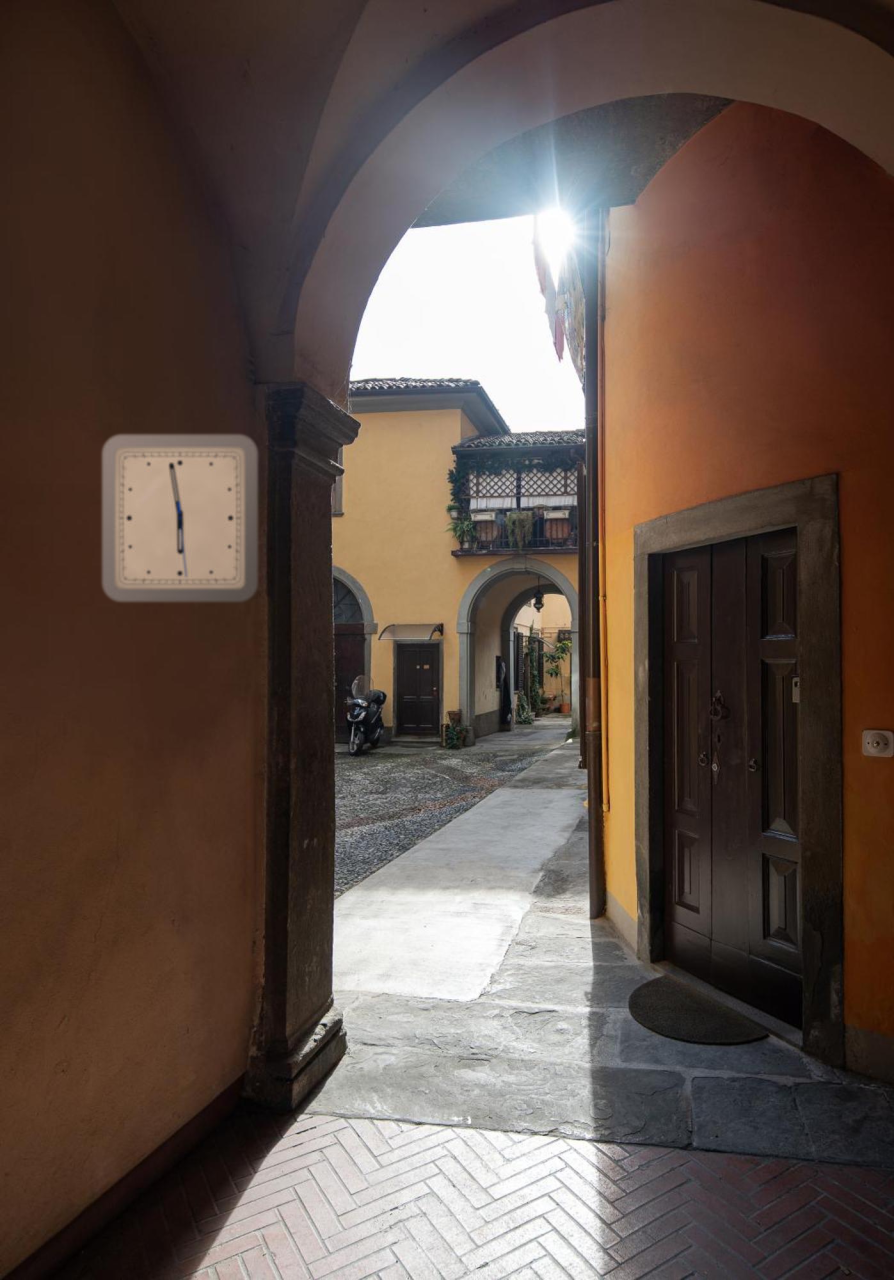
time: 5:58:29
